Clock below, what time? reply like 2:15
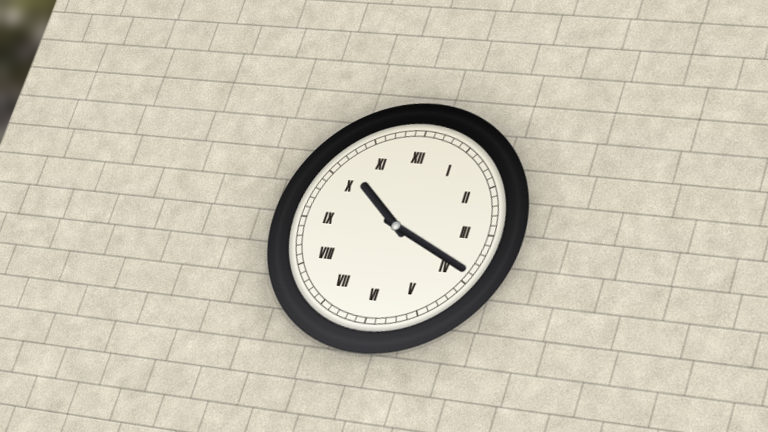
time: 10:19
